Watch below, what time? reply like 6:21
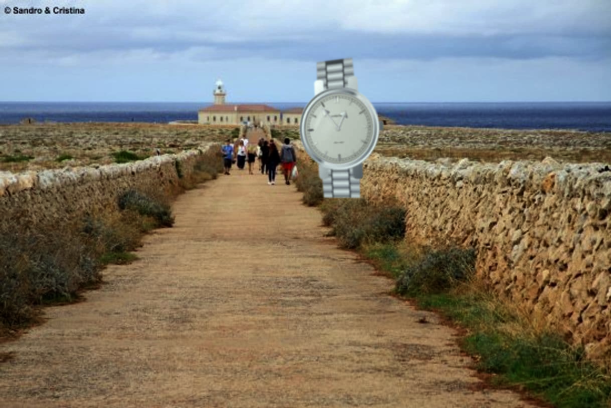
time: 12:54
